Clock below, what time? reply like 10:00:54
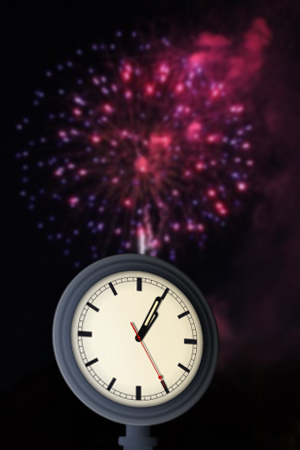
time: 1:04:25
